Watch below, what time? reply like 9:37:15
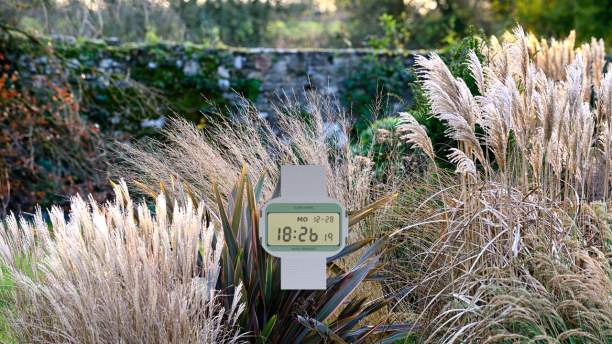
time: 18:26:19
